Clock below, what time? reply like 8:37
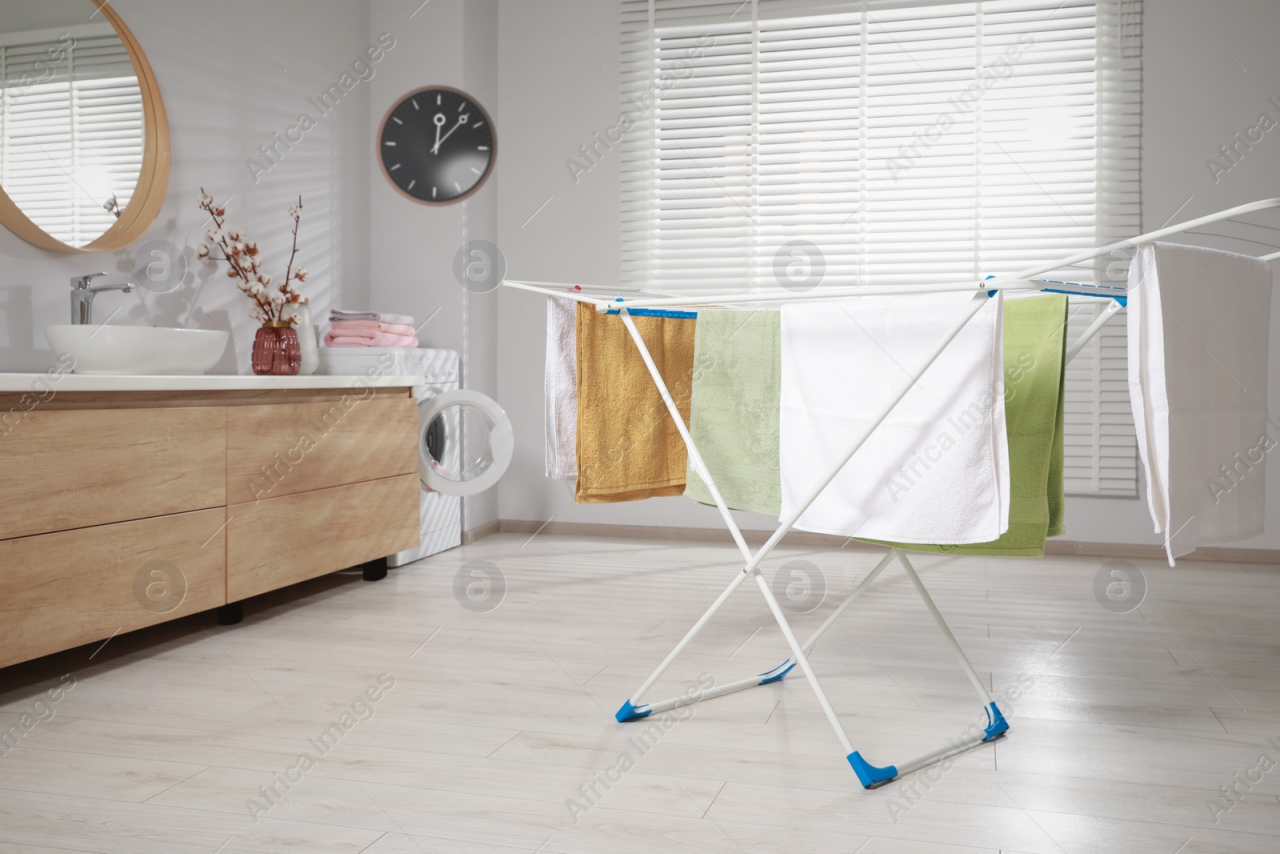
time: 12:07
